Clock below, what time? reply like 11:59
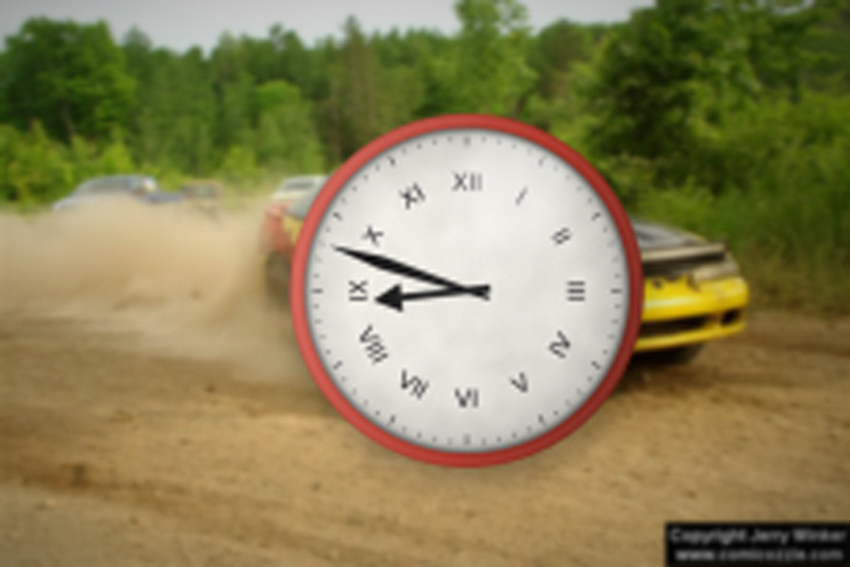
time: 8:48
